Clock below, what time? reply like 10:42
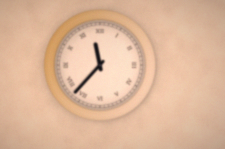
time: 11:37
